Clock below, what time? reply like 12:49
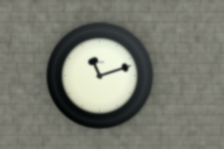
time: 11:12
